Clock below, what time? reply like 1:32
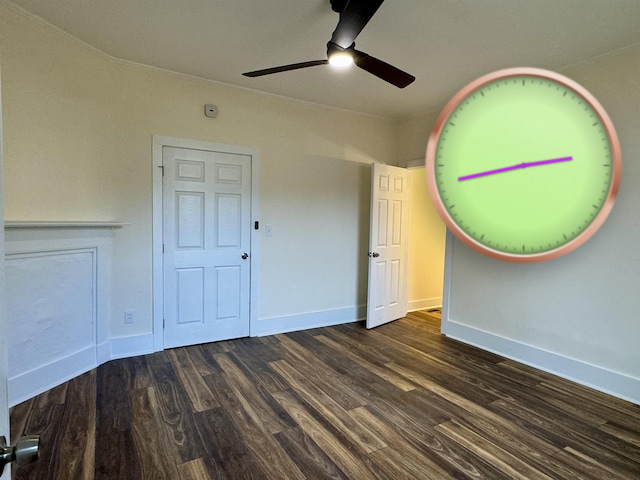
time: 2:43
